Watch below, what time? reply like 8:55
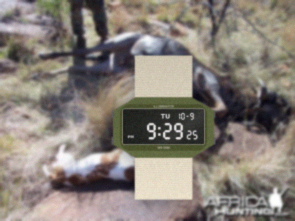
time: 9:29
